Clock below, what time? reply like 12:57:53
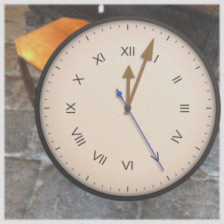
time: 12:03:25
